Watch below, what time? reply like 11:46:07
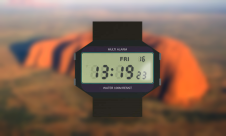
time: 13:19:23
